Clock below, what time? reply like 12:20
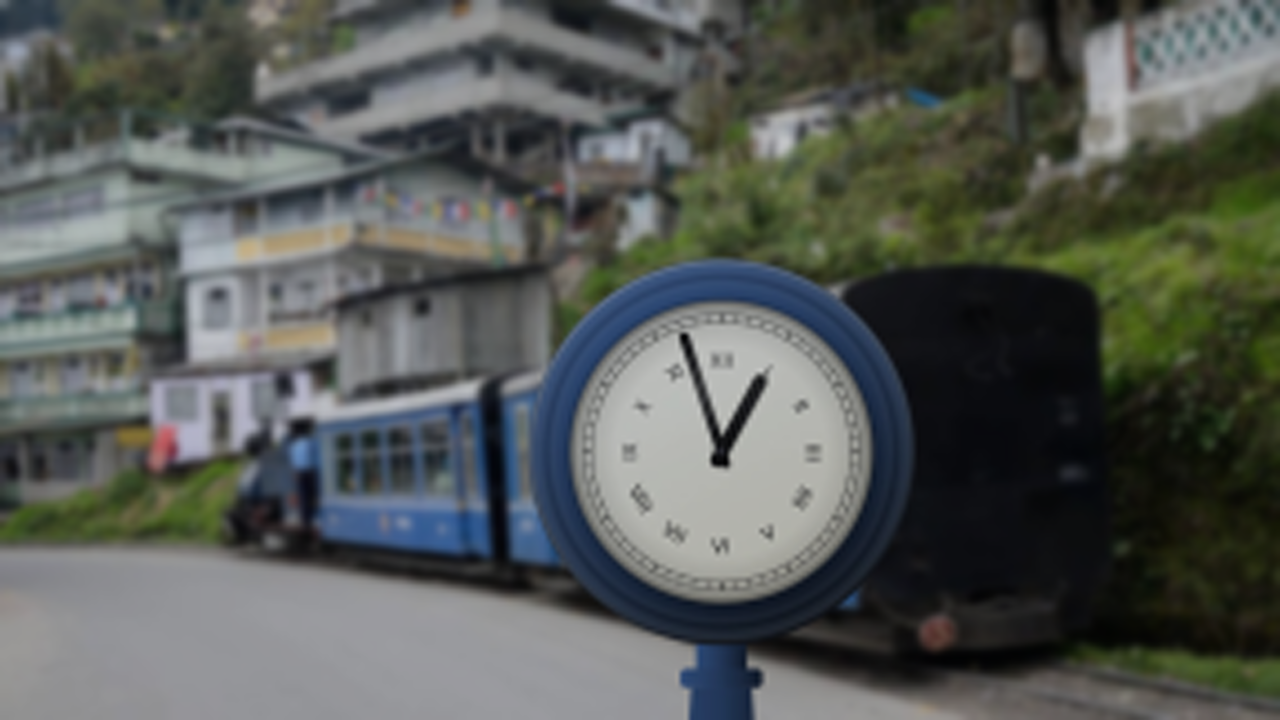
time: 12:57
